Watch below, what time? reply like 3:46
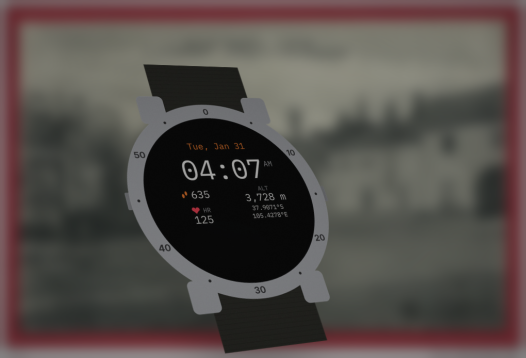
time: 4:07
